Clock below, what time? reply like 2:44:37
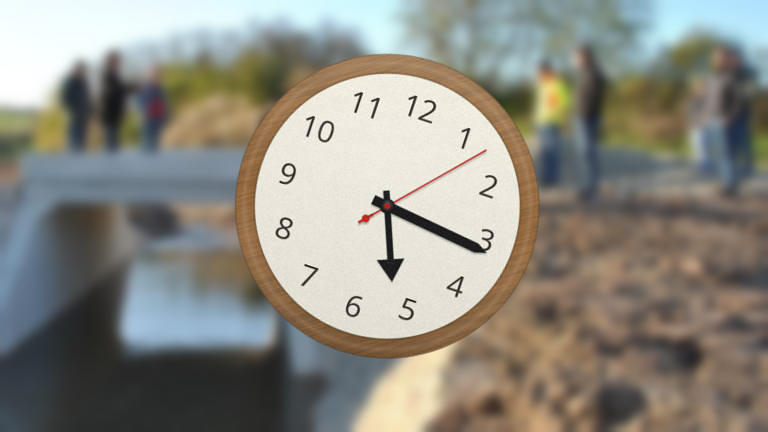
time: 5:16:07
